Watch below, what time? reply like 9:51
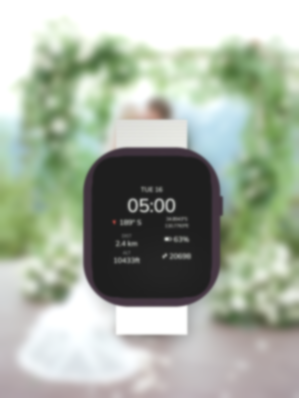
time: 5:00
